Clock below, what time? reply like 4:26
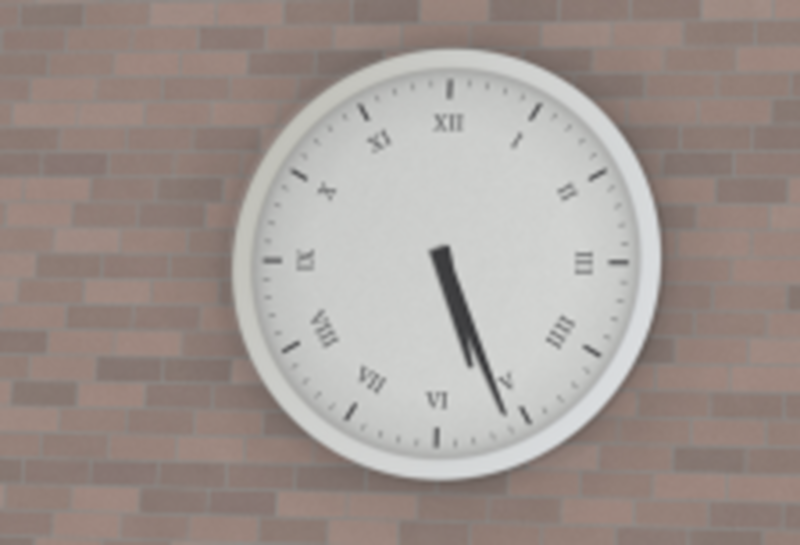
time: 5:26
